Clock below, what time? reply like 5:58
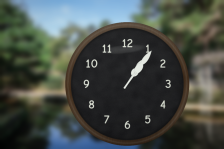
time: 1:06
